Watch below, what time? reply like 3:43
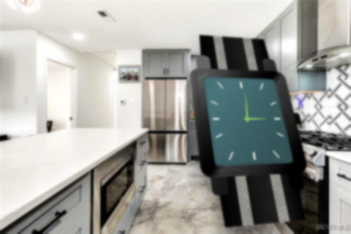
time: 3:01
